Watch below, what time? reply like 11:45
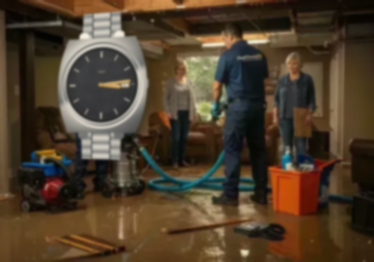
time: 3:14
